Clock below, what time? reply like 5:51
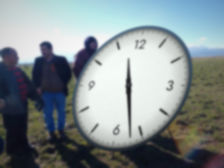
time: 11:27
